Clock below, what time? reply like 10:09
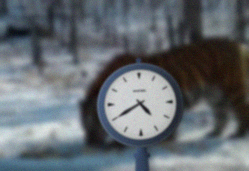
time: 4:40
